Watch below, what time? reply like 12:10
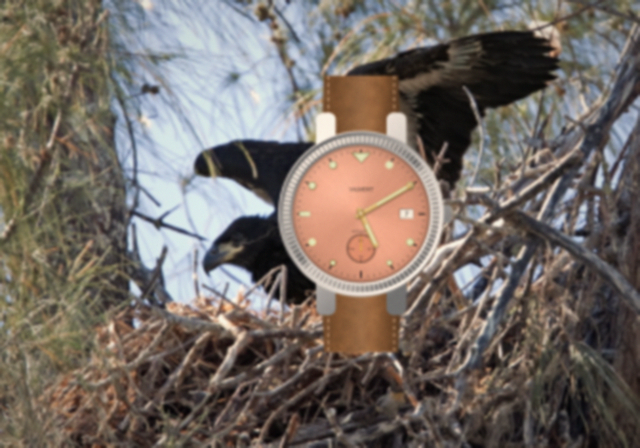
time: 5:10
